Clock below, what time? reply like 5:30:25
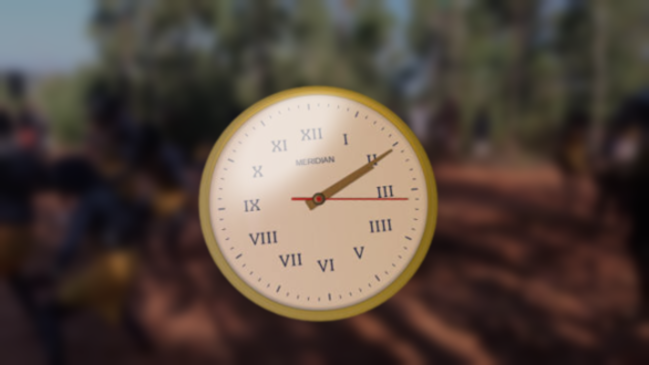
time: 2:10:16
